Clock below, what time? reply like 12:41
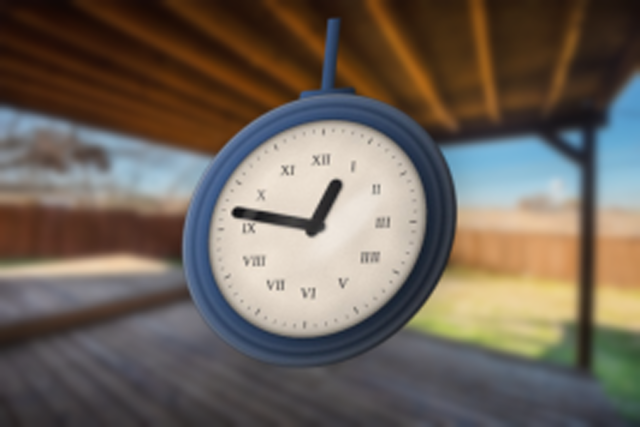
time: 12:47
